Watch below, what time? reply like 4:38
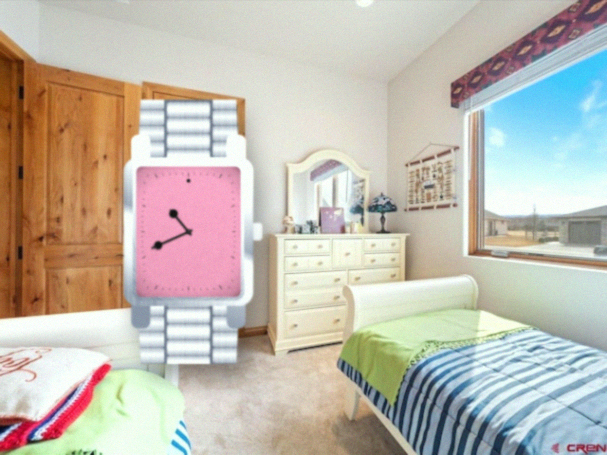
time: 10:41
